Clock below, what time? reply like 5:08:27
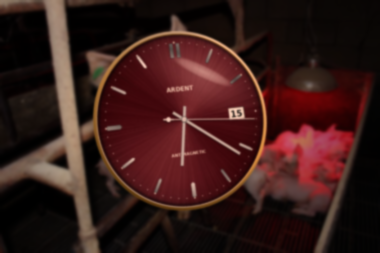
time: 6:21:16
